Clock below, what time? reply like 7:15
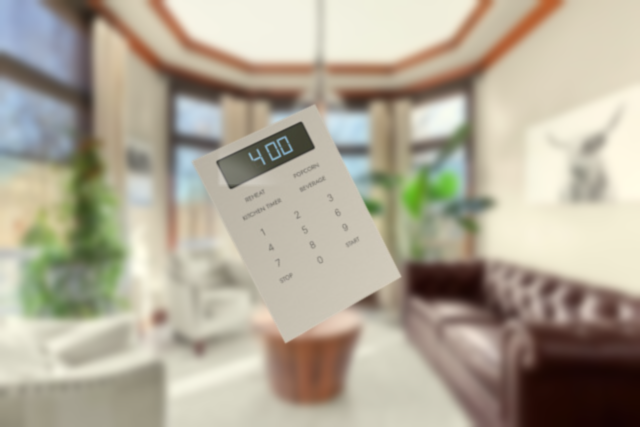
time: 4:00
